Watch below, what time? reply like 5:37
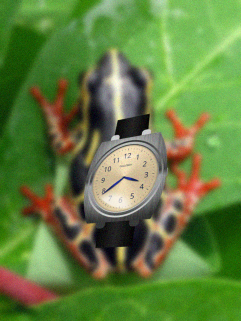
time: 3:39
